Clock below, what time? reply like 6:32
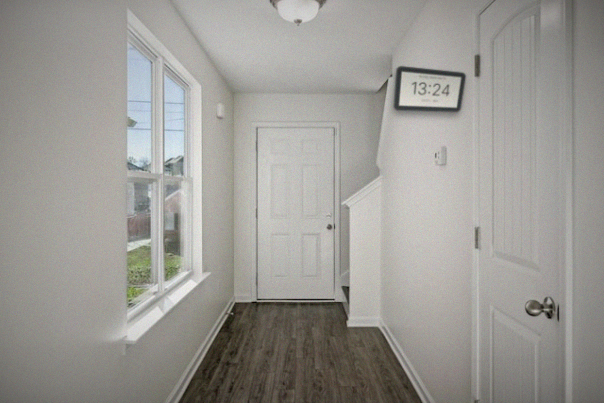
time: 13:24
